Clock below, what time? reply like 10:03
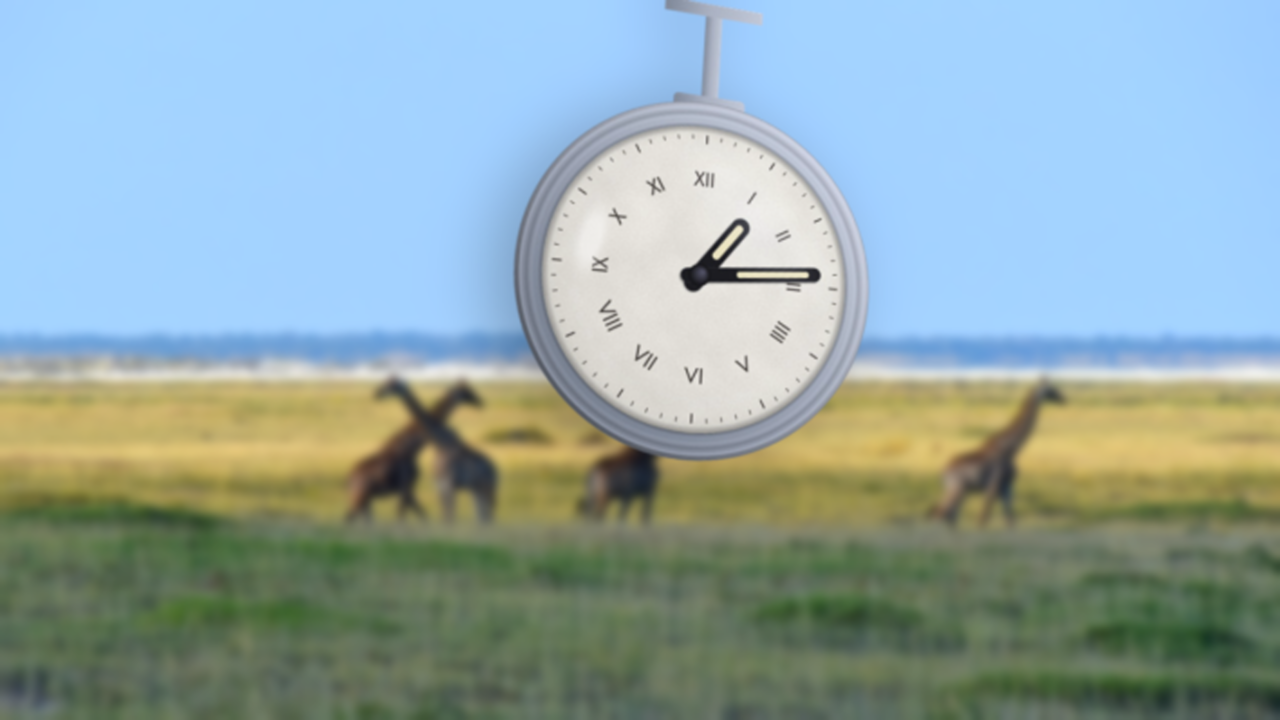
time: 1:14
